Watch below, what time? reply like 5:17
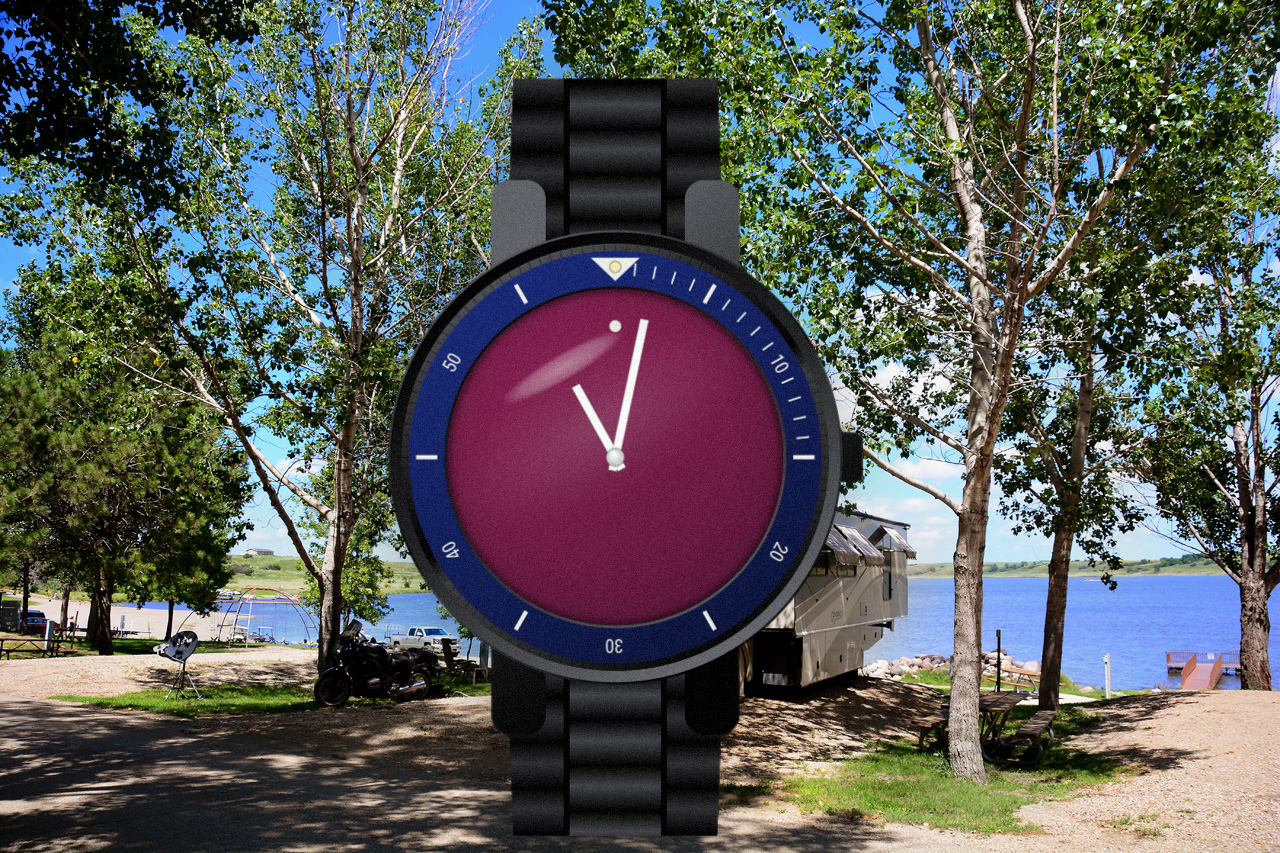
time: 11:02
